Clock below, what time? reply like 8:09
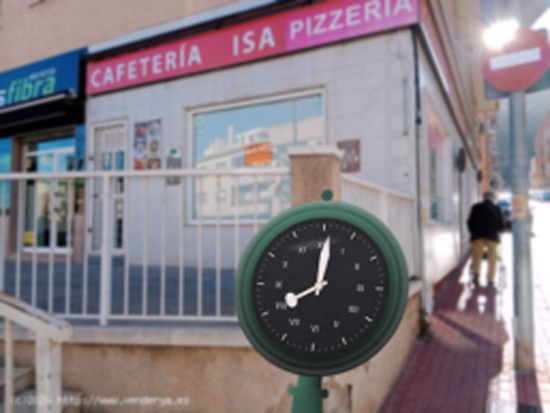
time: 8:01
